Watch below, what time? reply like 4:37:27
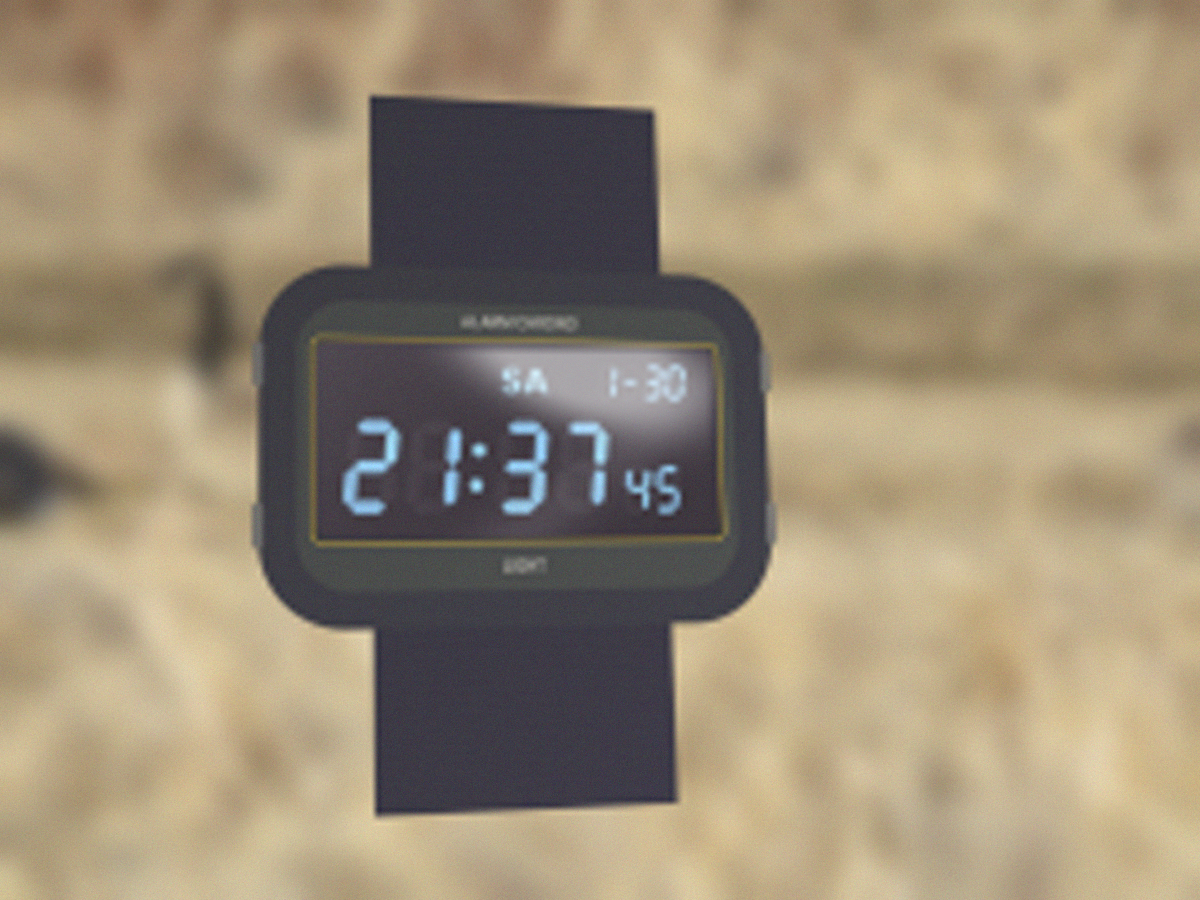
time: 21:37:45
